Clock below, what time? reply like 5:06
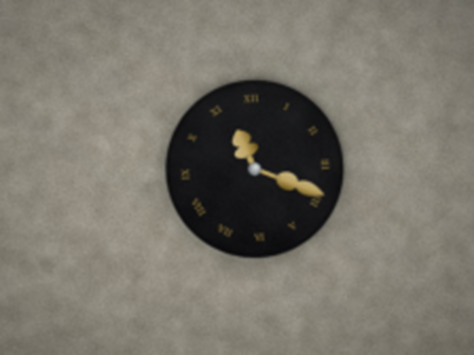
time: 11:19
